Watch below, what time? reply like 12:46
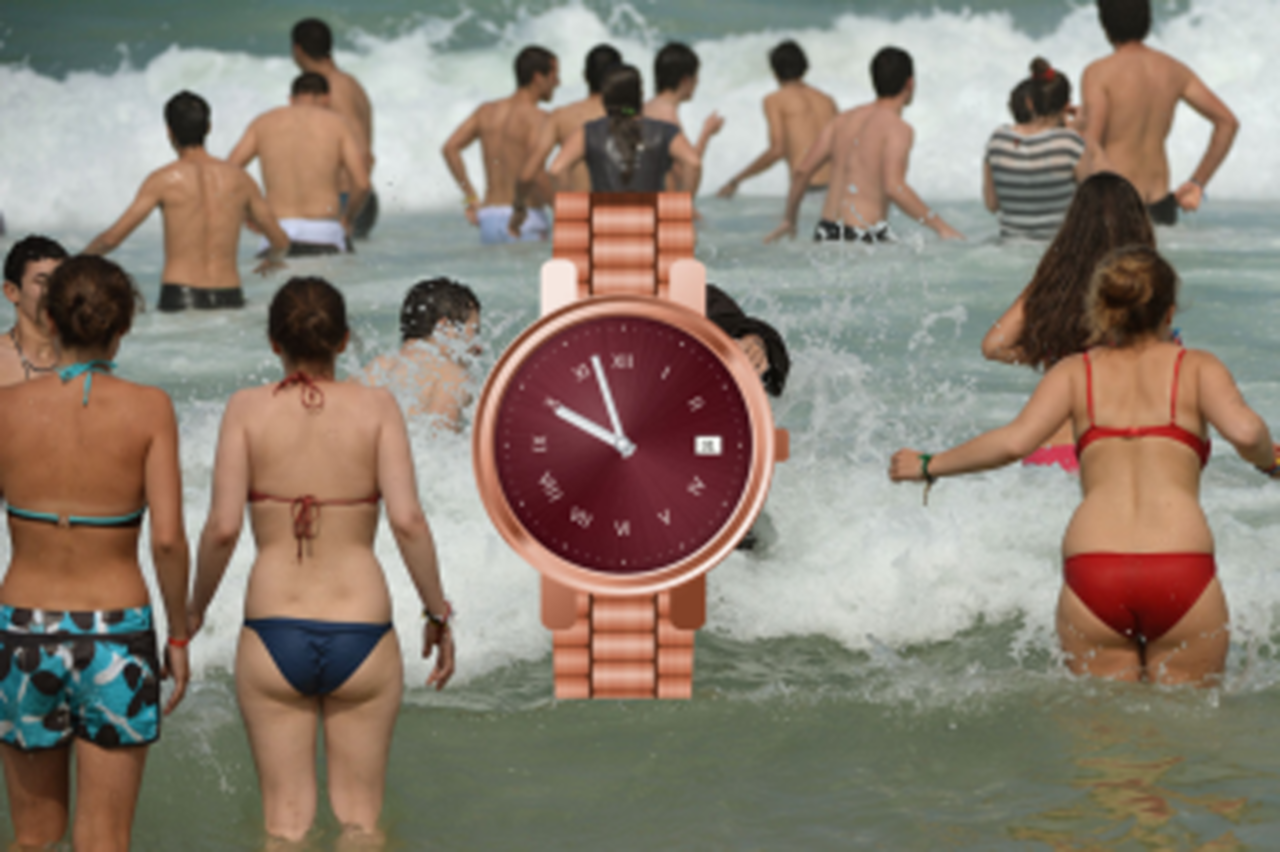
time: 9:57
